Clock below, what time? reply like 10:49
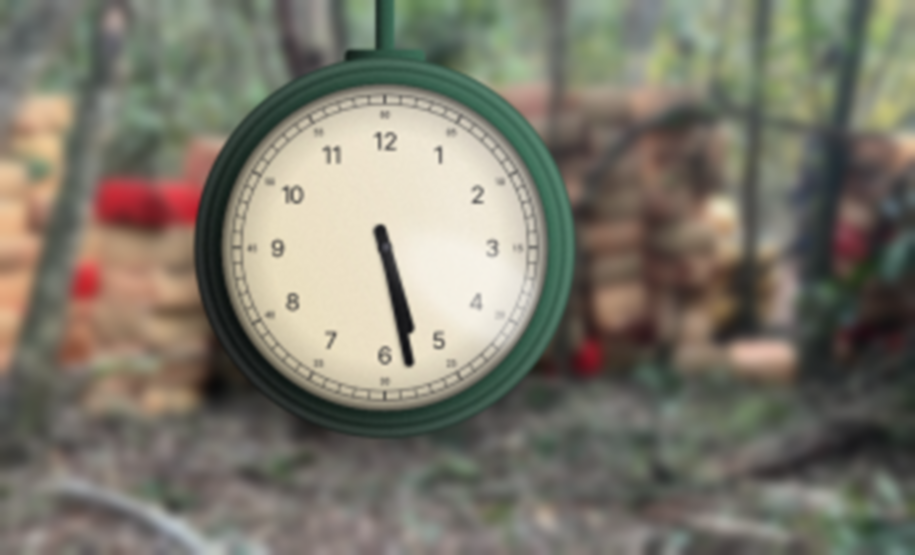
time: 5:28
